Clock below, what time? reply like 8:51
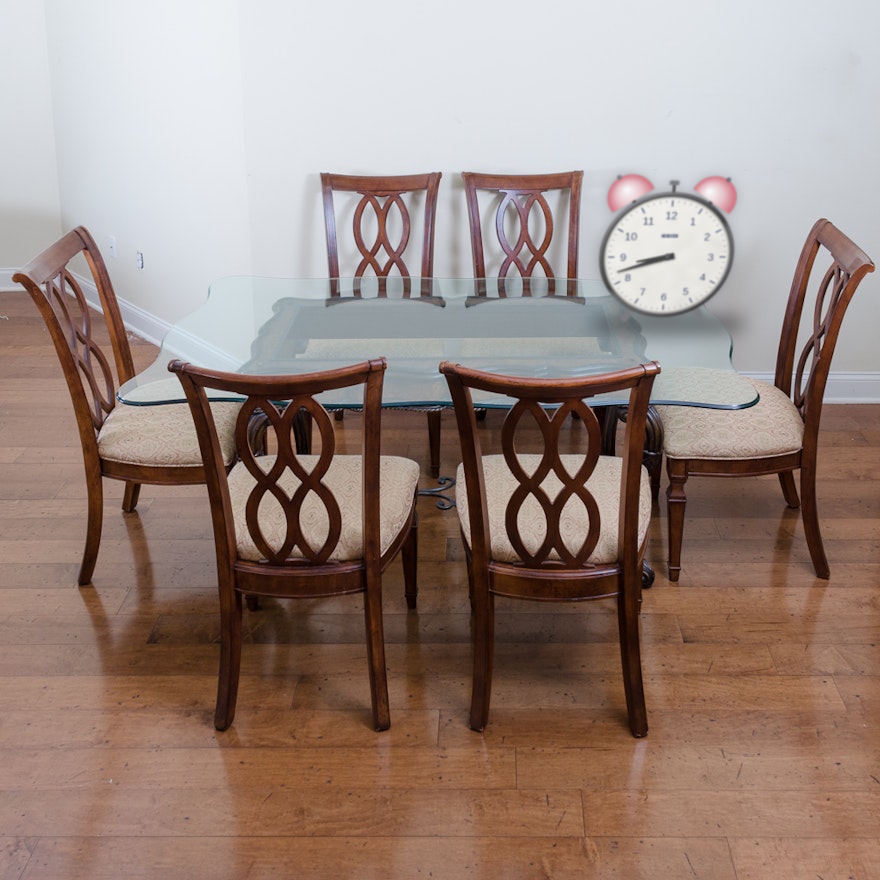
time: 8:42
